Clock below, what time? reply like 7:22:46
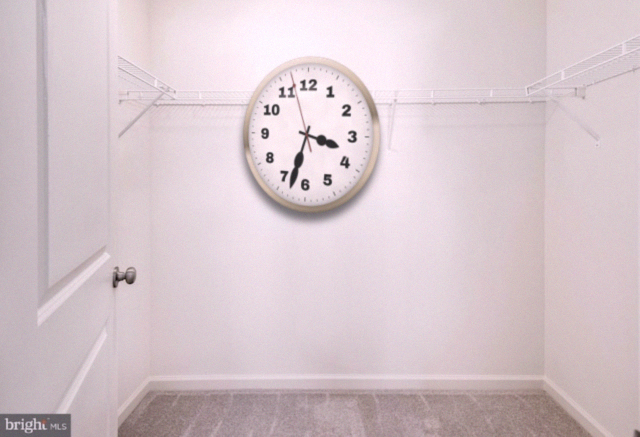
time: 3:32:57
